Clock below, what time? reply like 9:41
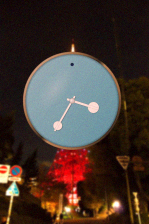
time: 3:35
